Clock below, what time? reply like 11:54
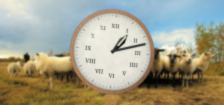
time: 1:12
